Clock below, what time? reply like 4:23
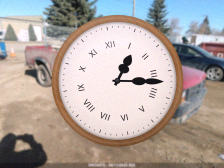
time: 1:17
